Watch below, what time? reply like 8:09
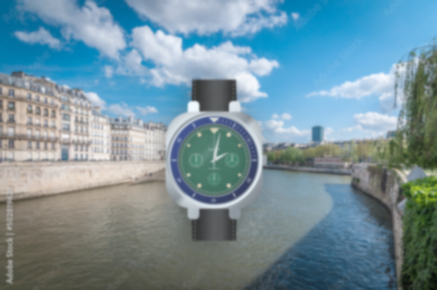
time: 2:02
